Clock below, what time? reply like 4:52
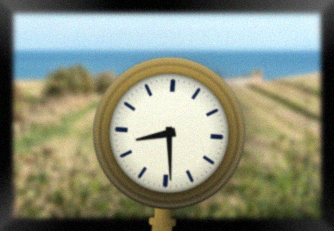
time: 8:29
